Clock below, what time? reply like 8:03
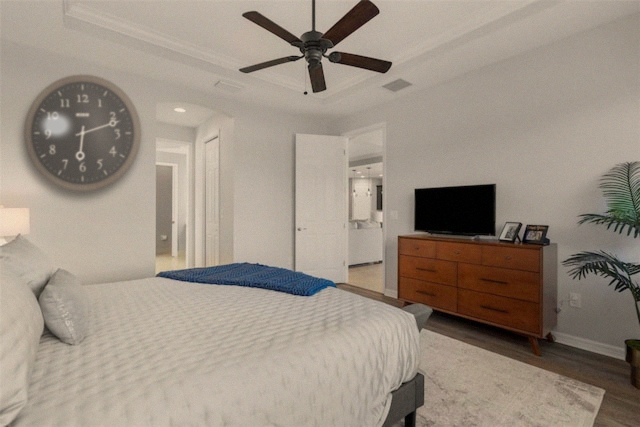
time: 6:12
